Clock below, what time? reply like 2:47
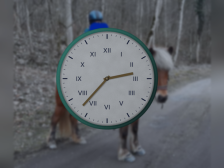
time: 2:37
